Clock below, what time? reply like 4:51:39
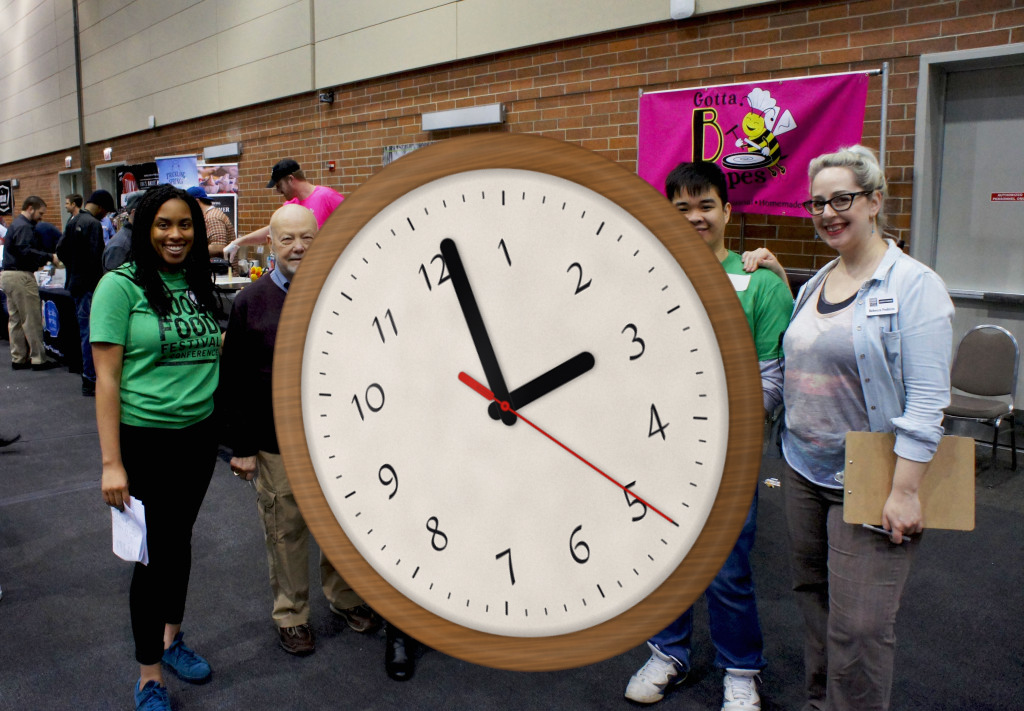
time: 3:01:25
